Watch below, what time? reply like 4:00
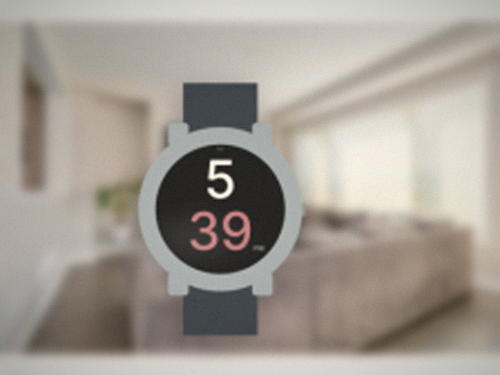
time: 5:39
